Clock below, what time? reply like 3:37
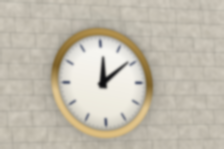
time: 12:09
